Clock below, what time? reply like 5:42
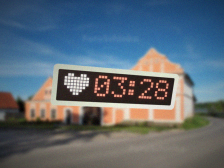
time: 3:28
